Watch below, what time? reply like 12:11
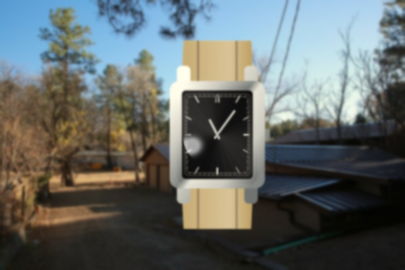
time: 11:06
